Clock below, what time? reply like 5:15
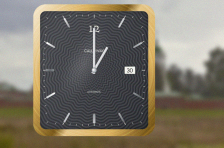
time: 1:00
